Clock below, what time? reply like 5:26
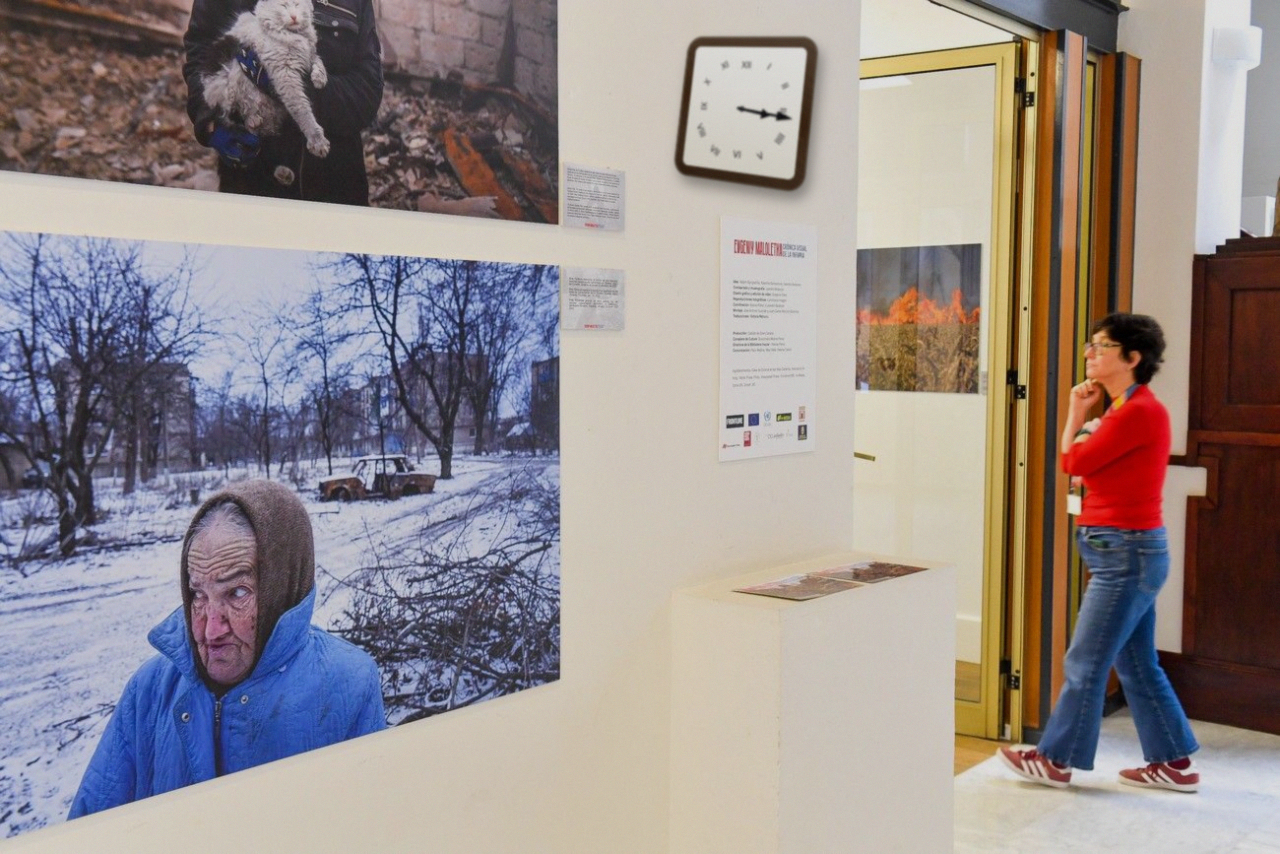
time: 3:16
